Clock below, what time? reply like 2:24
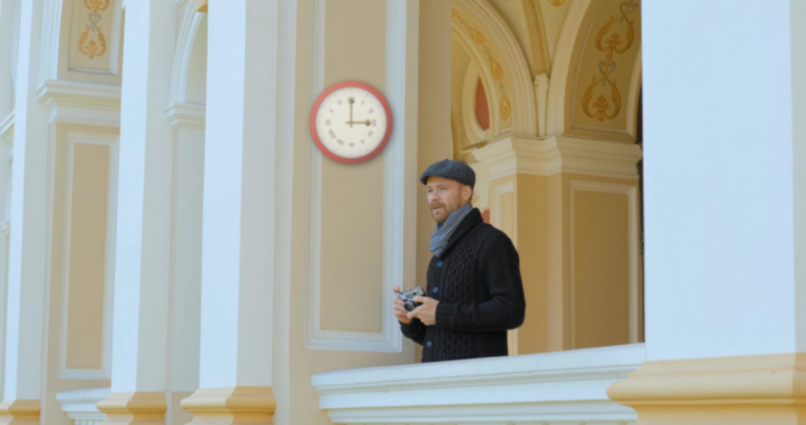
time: 3:00
